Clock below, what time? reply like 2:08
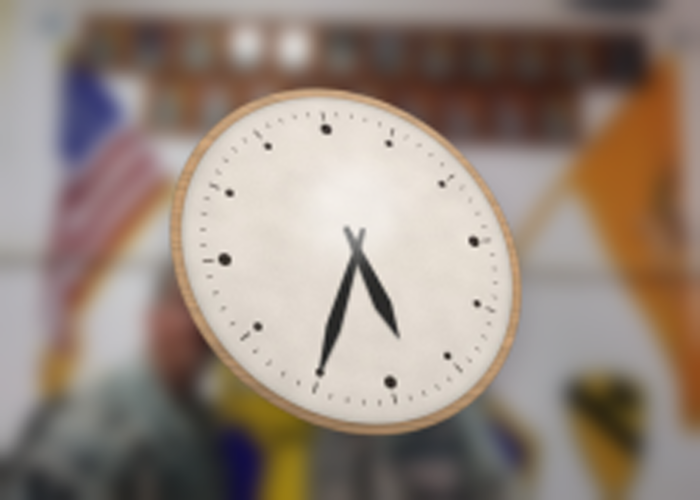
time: 5:35
